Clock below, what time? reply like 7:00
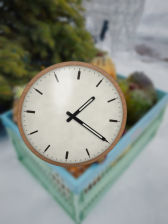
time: 1:20
